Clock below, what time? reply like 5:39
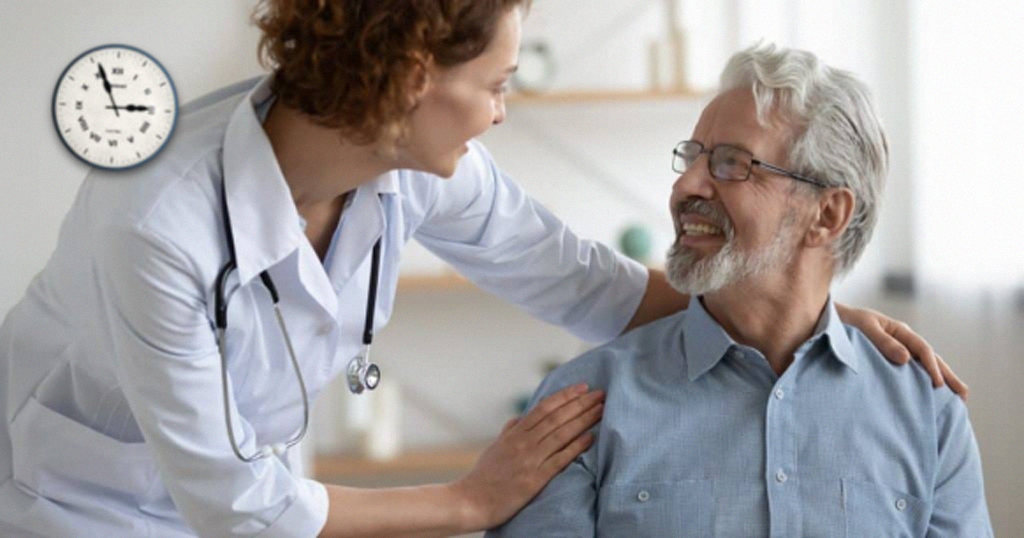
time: 2:56
